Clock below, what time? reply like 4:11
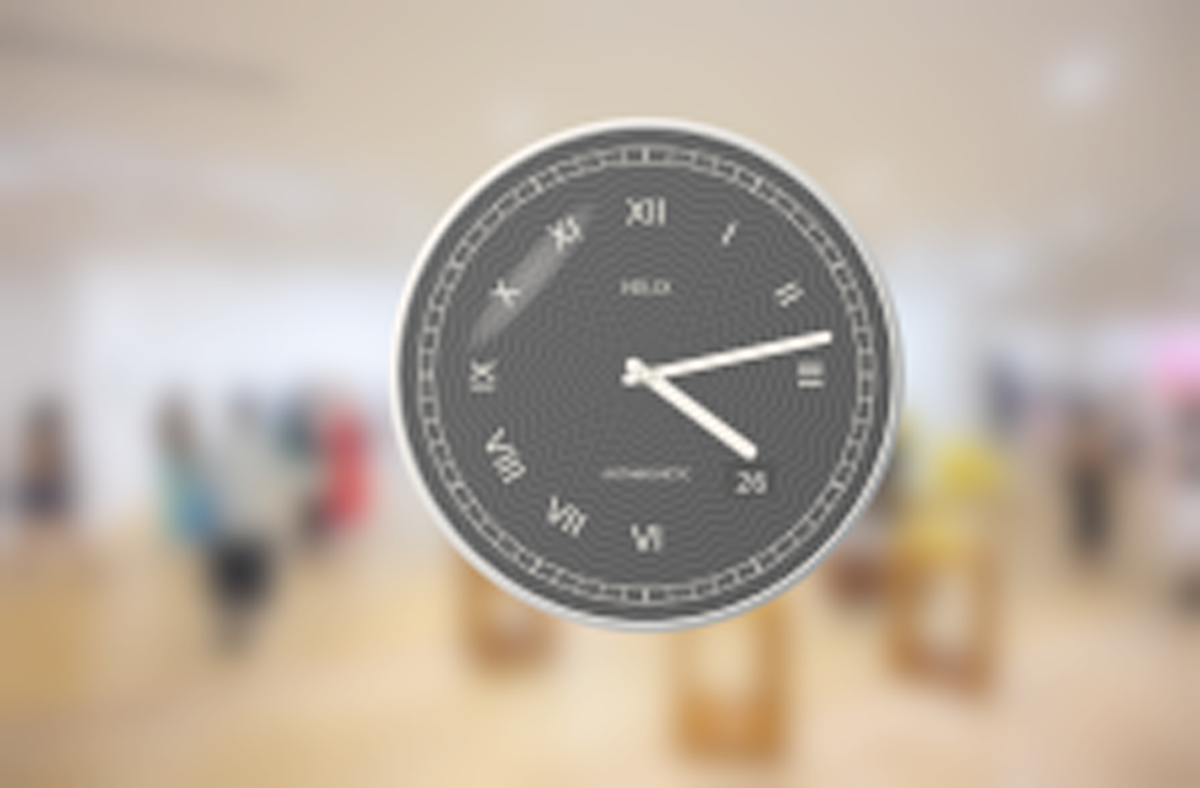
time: 4:13
